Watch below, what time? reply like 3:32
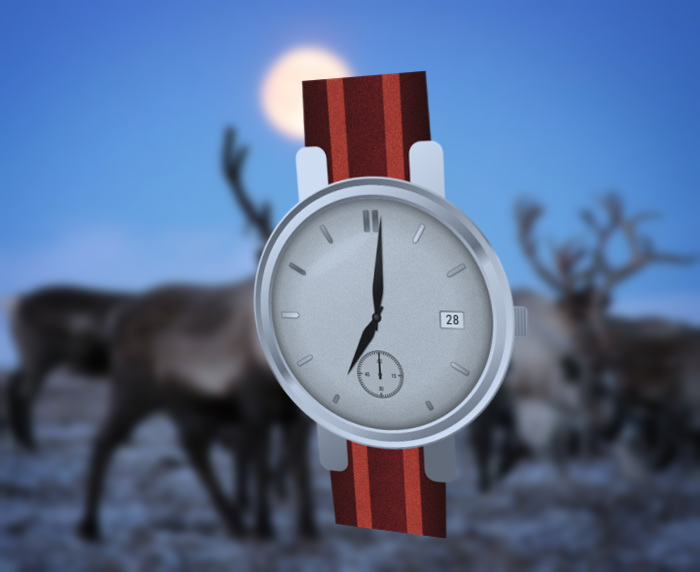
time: 7:01
